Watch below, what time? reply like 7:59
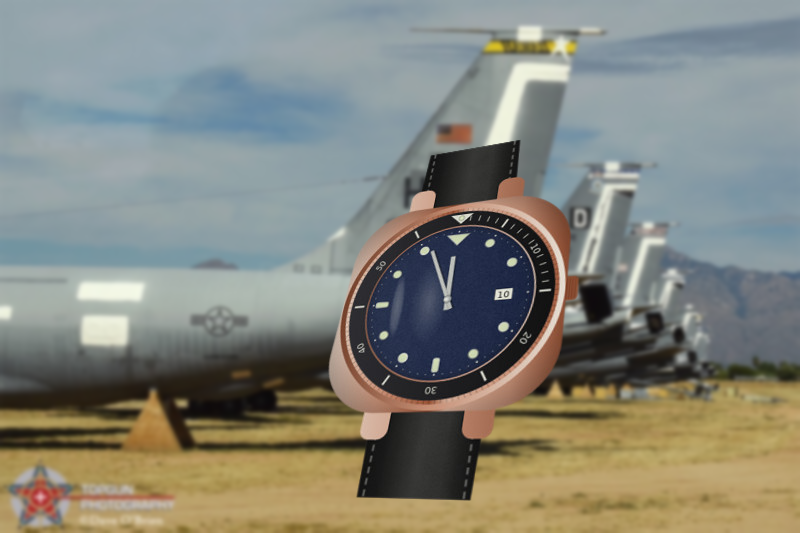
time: 11:56
